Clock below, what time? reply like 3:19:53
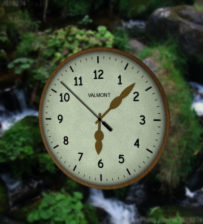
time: 6:07:52
